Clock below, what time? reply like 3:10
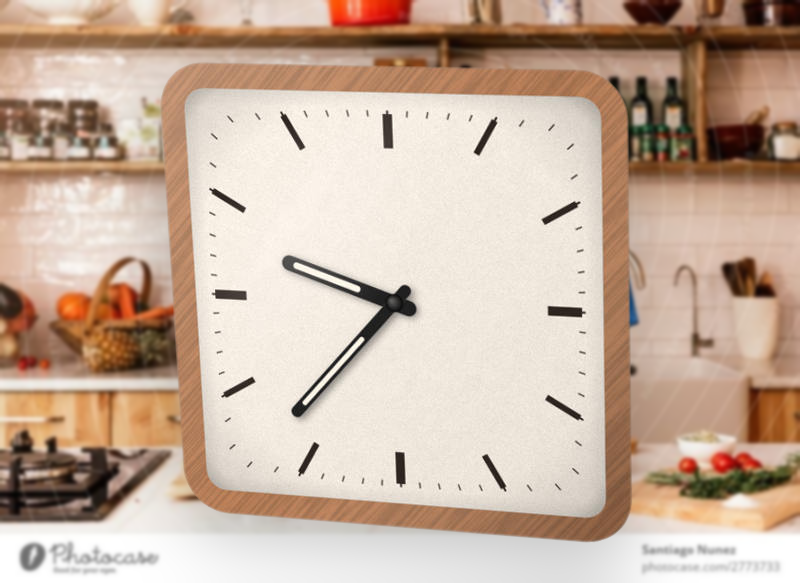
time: 9:37
